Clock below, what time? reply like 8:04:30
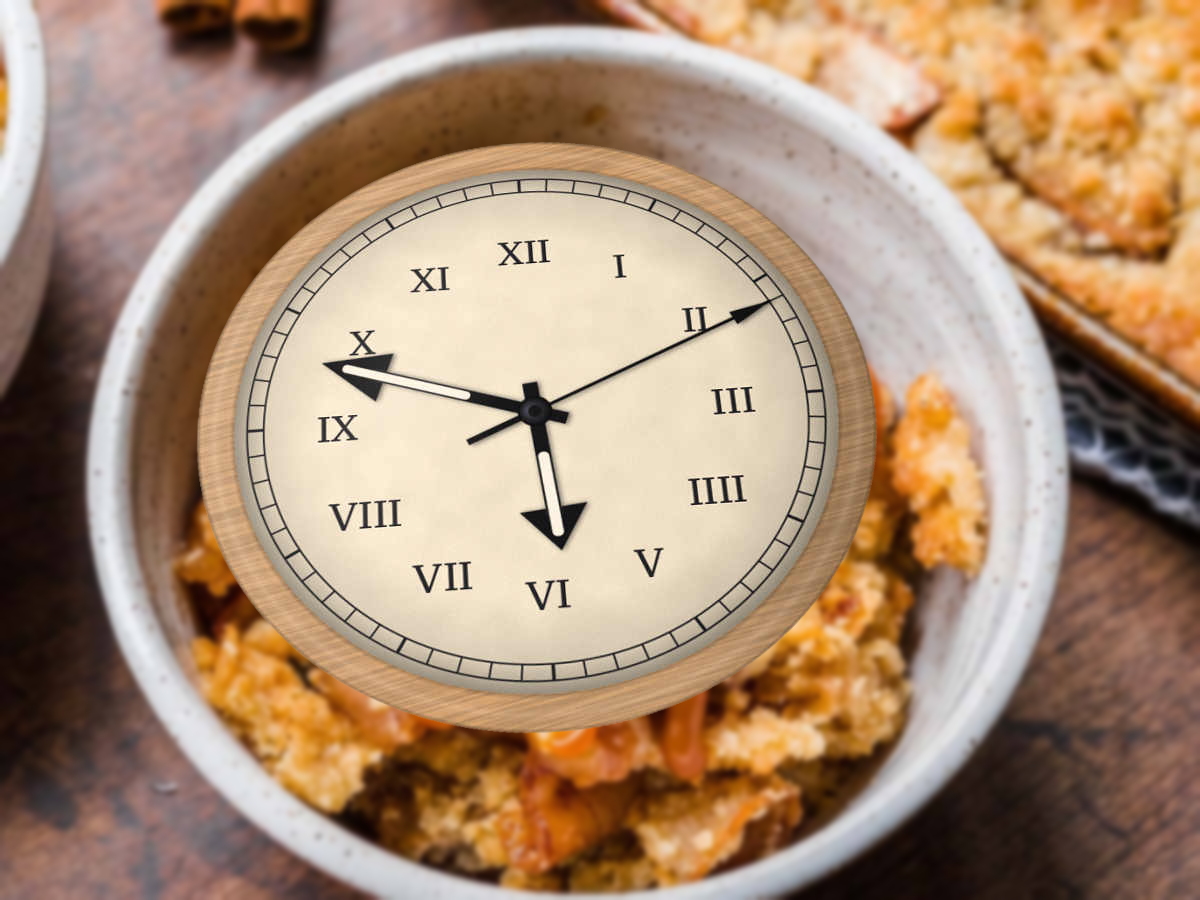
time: 5:48:11
